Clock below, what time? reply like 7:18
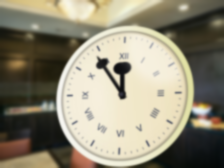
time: 11:54
